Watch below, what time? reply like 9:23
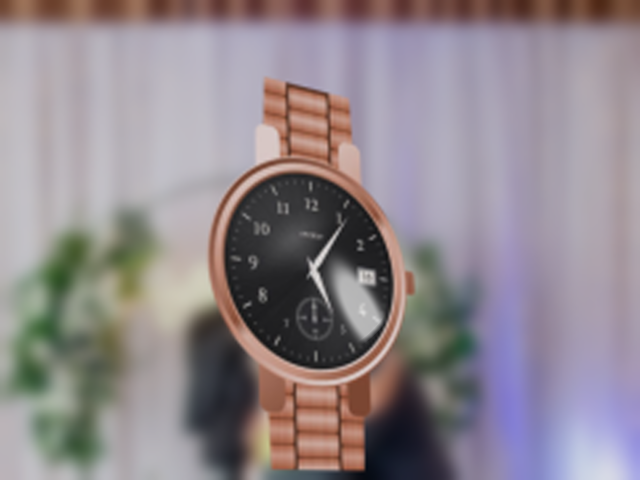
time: 5:06
